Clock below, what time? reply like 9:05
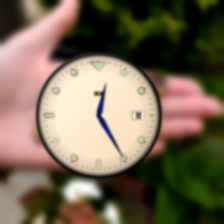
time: 12:25
